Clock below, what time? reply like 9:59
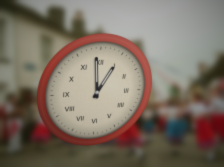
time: 12:59
